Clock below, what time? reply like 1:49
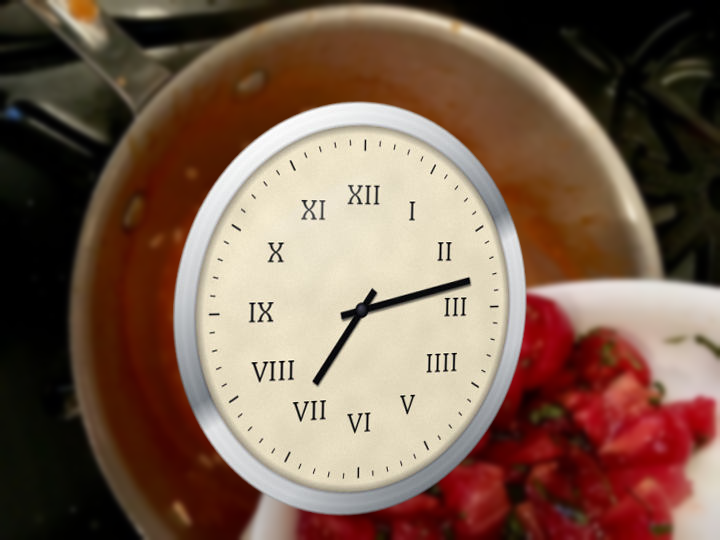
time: 7:13
